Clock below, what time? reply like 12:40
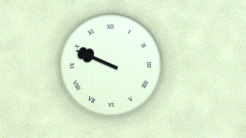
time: 9:49
